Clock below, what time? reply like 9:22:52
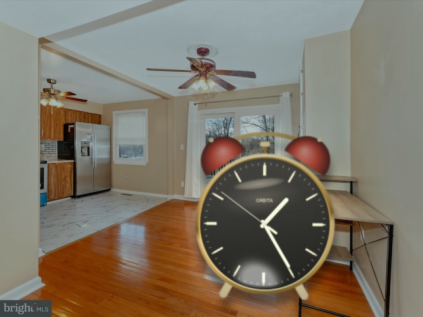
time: 1:24:51
